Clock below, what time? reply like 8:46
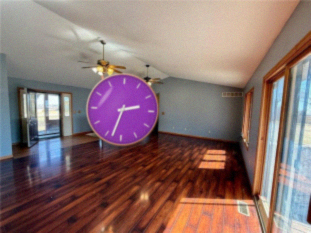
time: 2:33
